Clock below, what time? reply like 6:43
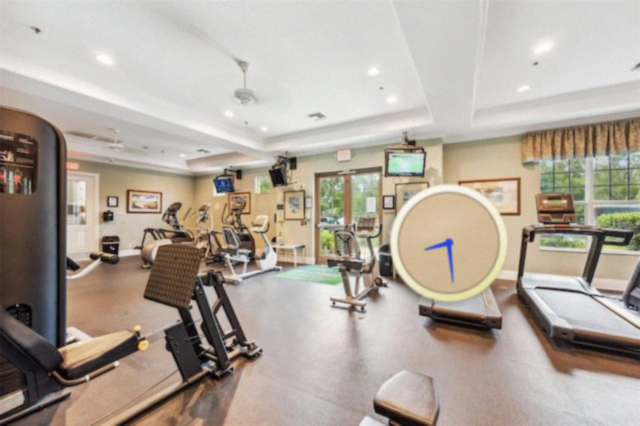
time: 8:29
